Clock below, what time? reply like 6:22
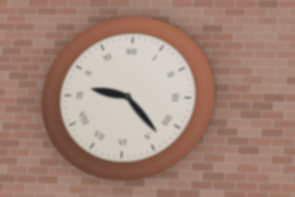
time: 9:23
